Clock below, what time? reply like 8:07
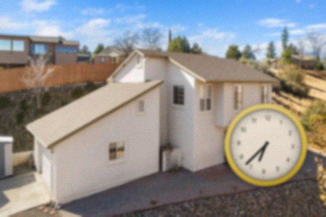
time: 6:37
